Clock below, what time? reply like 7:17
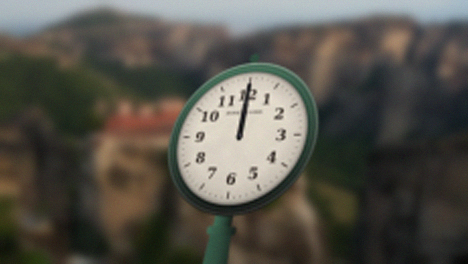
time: 12:00
